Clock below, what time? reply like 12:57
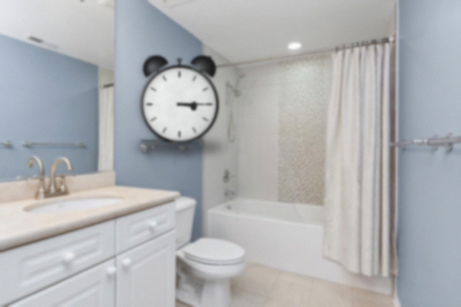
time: 3:15
